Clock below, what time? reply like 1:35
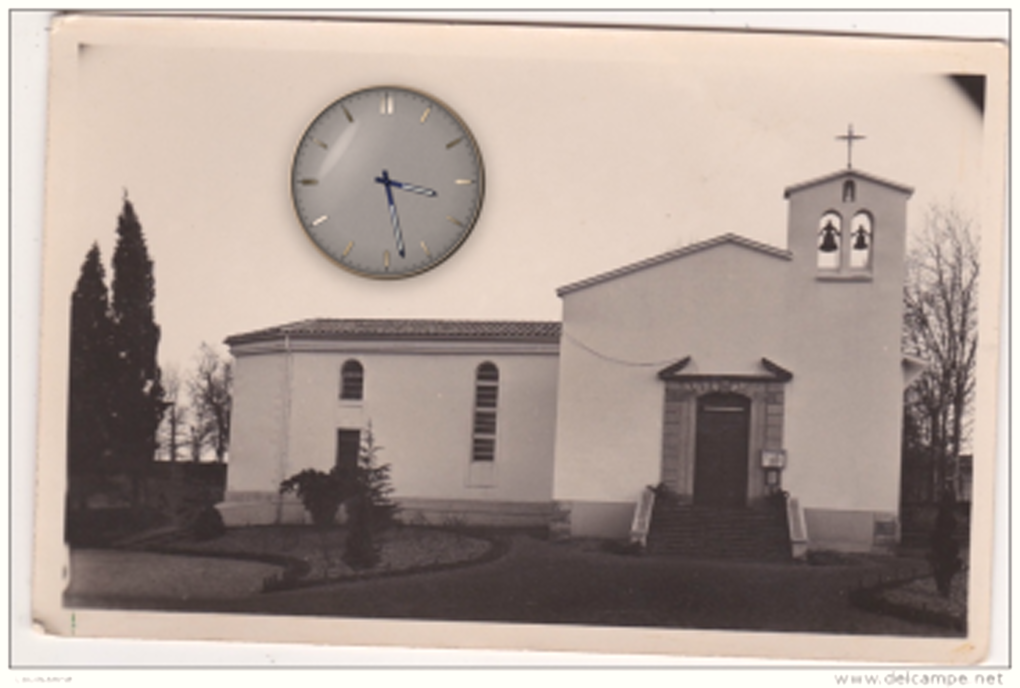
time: 3:28
